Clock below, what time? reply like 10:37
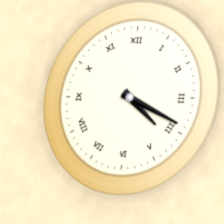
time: 4:19
